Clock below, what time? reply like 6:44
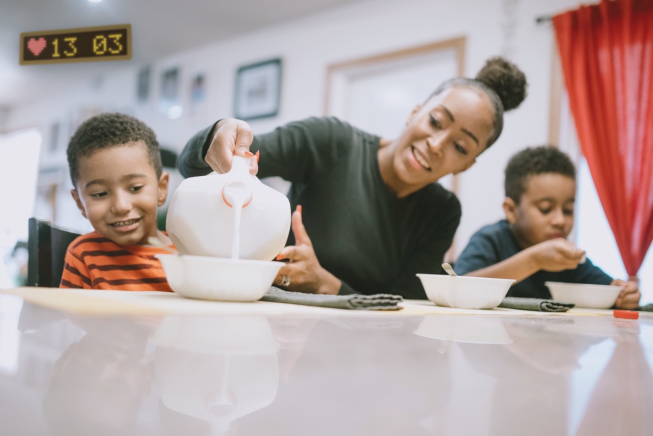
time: 13:03
